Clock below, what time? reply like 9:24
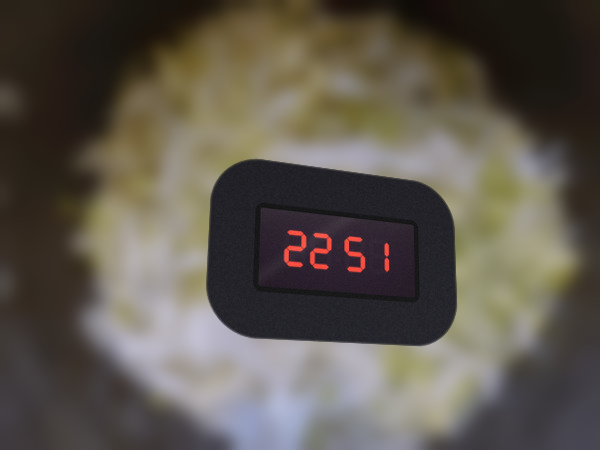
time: 22:51
